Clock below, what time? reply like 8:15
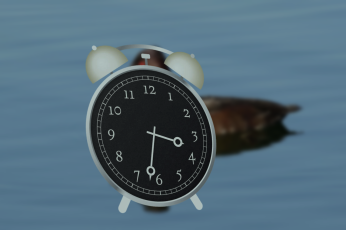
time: 3:32
